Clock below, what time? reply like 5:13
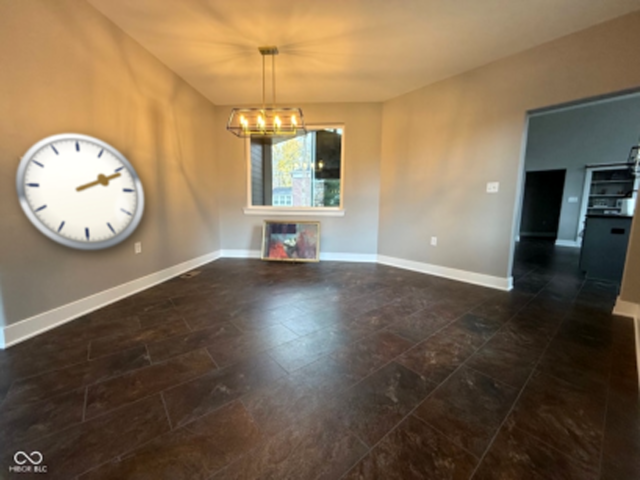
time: 2:11
